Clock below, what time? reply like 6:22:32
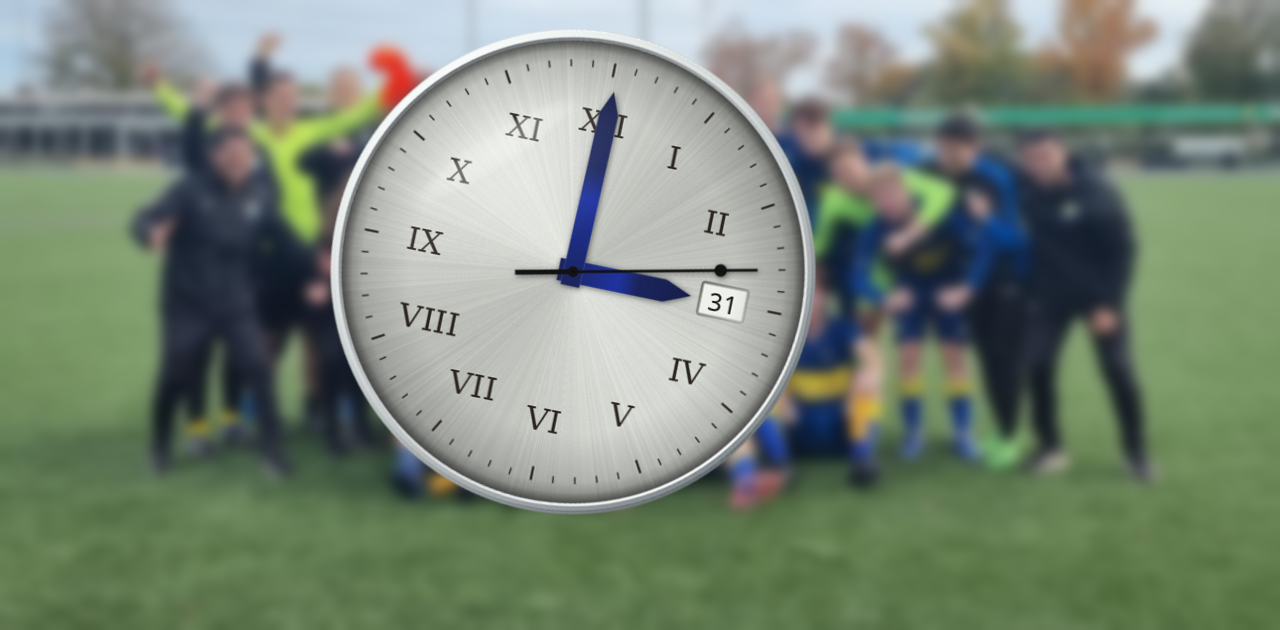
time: 3:00:13
